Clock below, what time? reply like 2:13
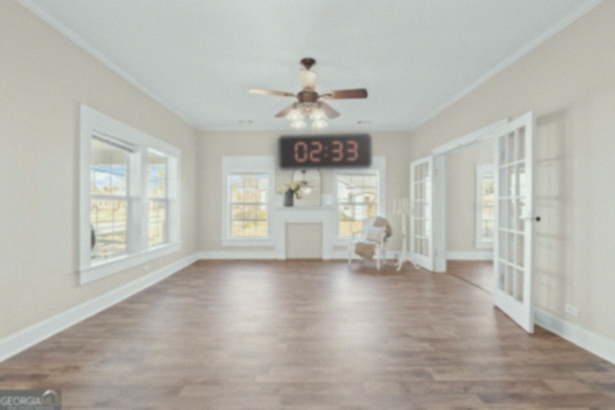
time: 2:33
